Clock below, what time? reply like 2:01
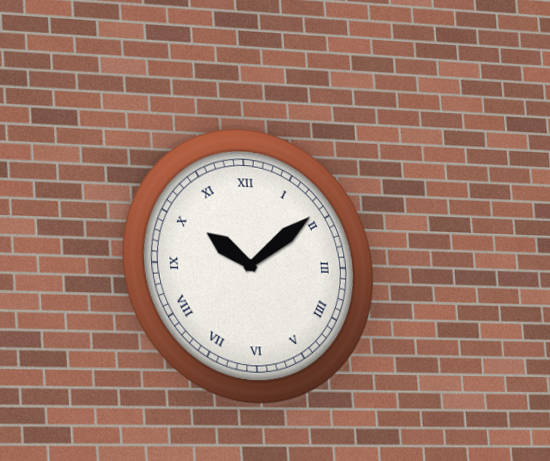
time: 10:09
